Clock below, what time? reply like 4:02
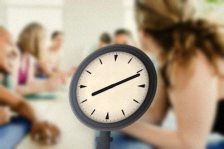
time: 8:11
